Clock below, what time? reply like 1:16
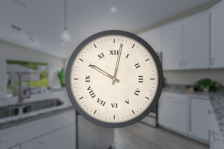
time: 10:02
